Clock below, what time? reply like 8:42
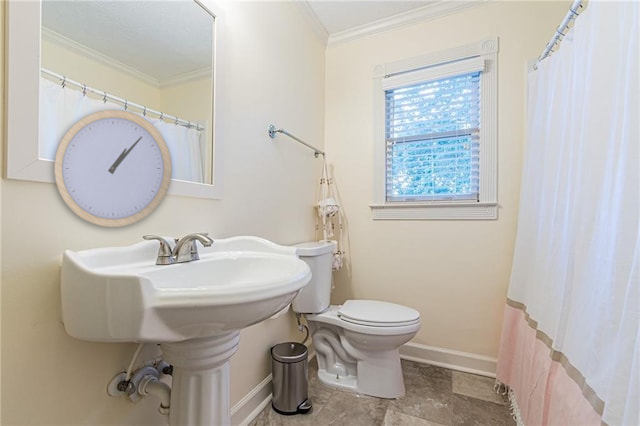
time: 1:07
